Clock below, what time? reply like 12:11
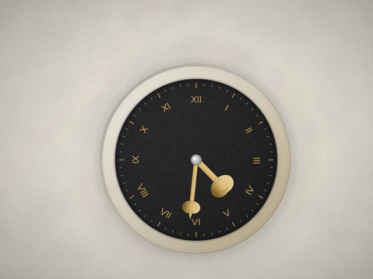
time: 4:31
